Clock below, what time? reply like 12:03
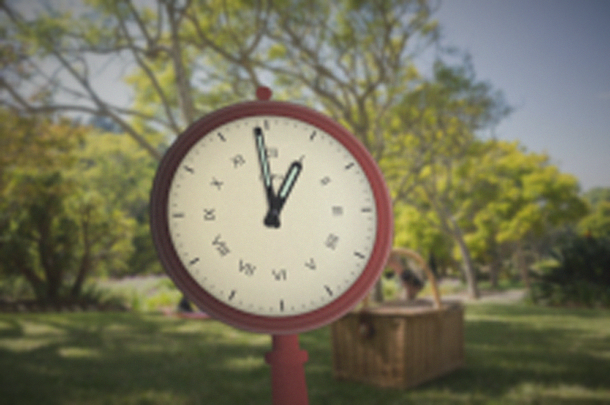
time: 12:59
